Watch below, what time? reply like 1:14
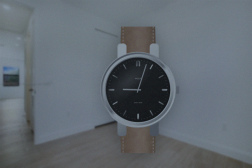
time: 9:03
